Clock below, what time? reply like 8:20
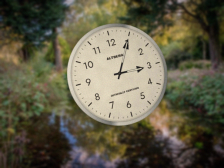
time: 3:05
